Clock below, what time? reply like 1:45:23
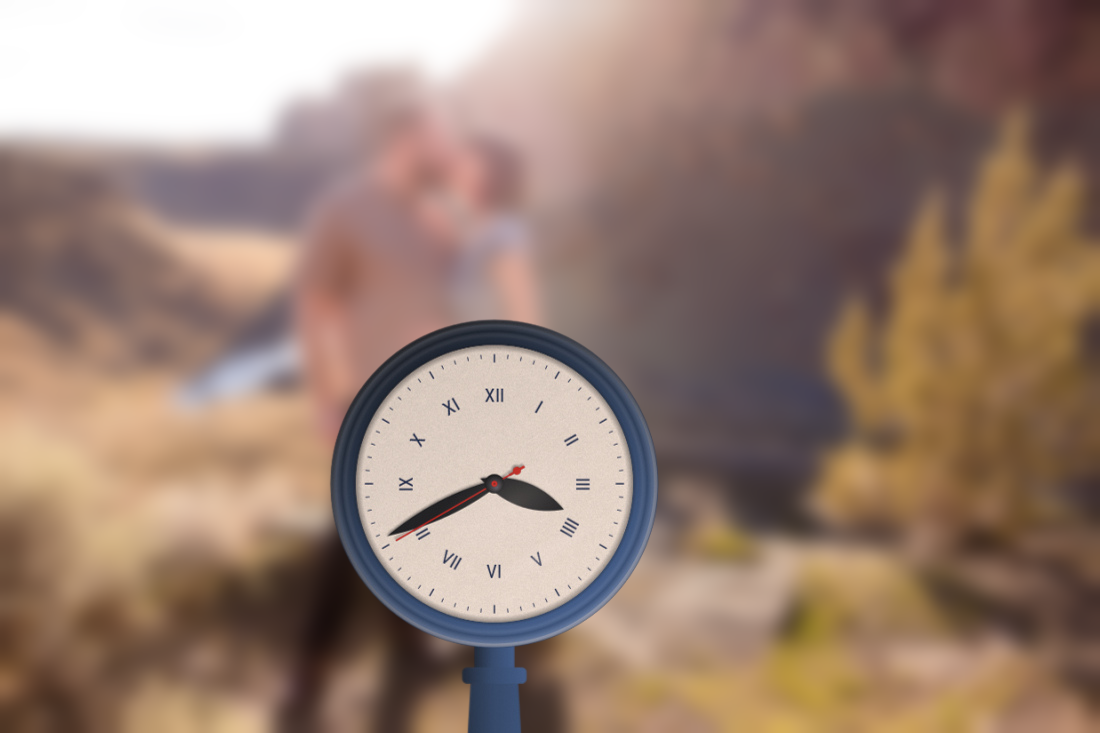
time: 3:40:40
